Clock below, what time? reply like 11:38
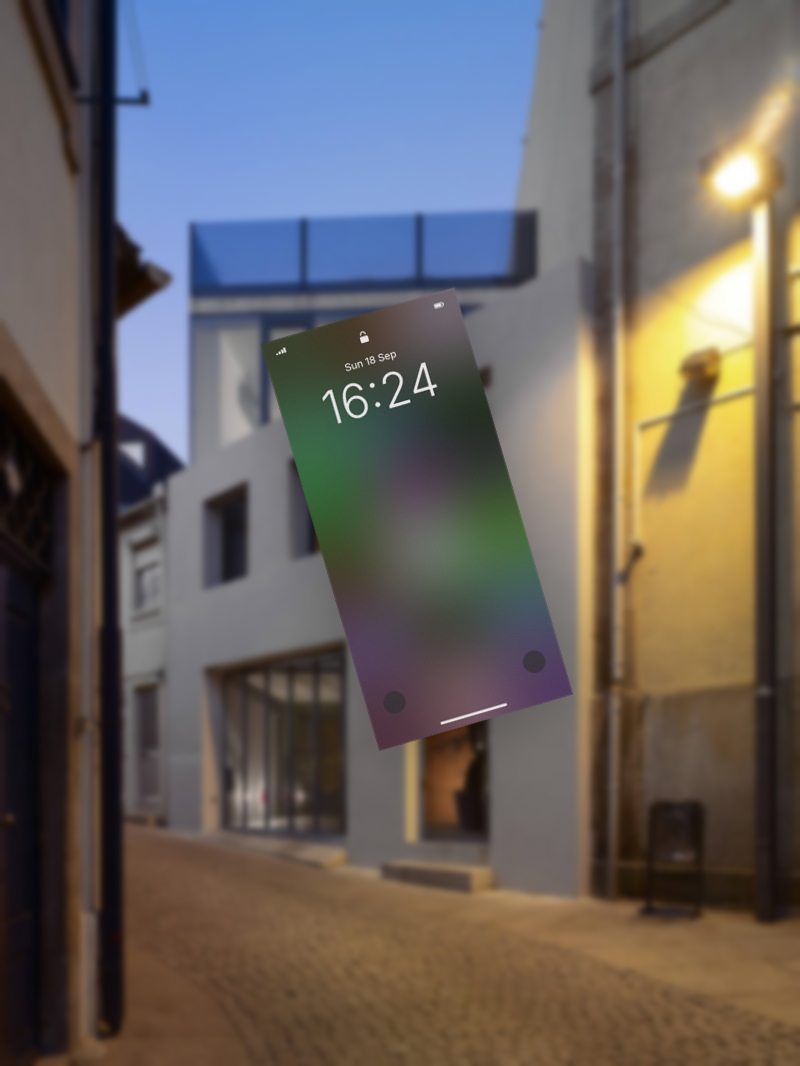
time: 16:24
